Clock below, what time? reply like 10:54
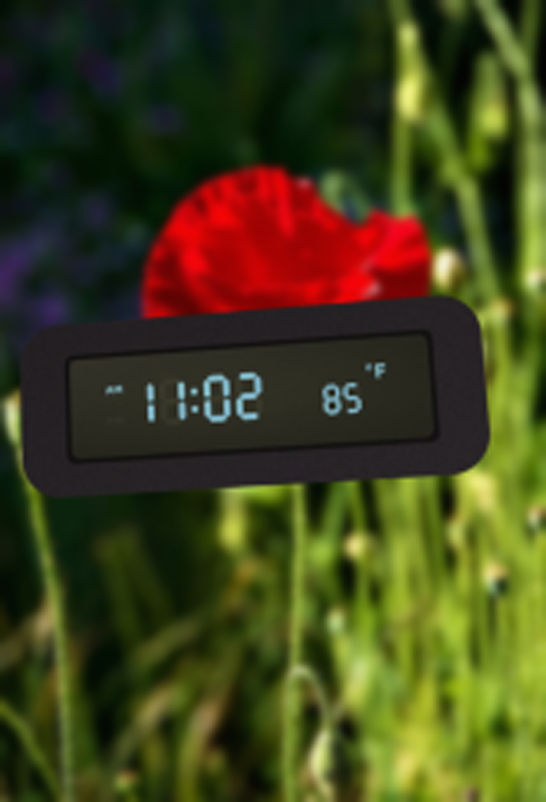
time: 11:02
